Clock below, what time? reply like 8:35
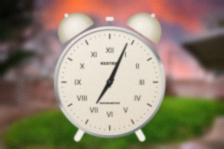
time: 7:04
